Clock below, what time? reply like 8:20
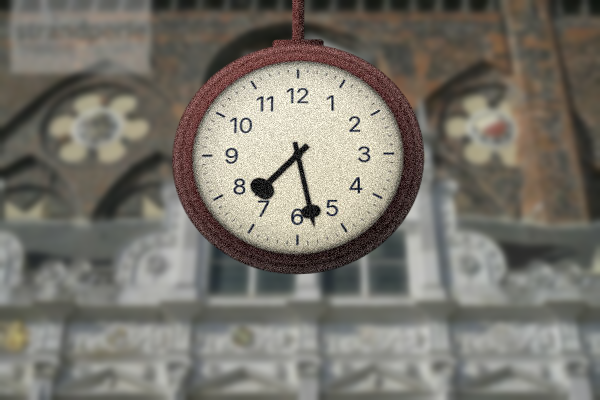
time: 7:28
